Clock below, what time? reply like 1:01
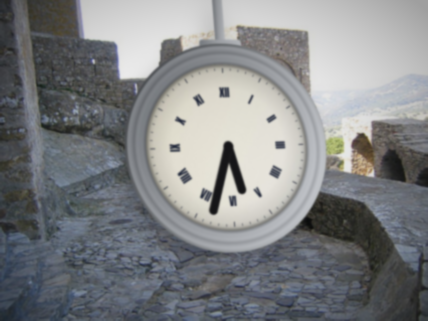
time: 5:33
